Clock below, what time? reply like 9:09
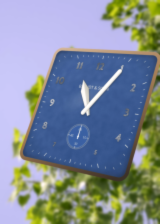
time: 11:05
